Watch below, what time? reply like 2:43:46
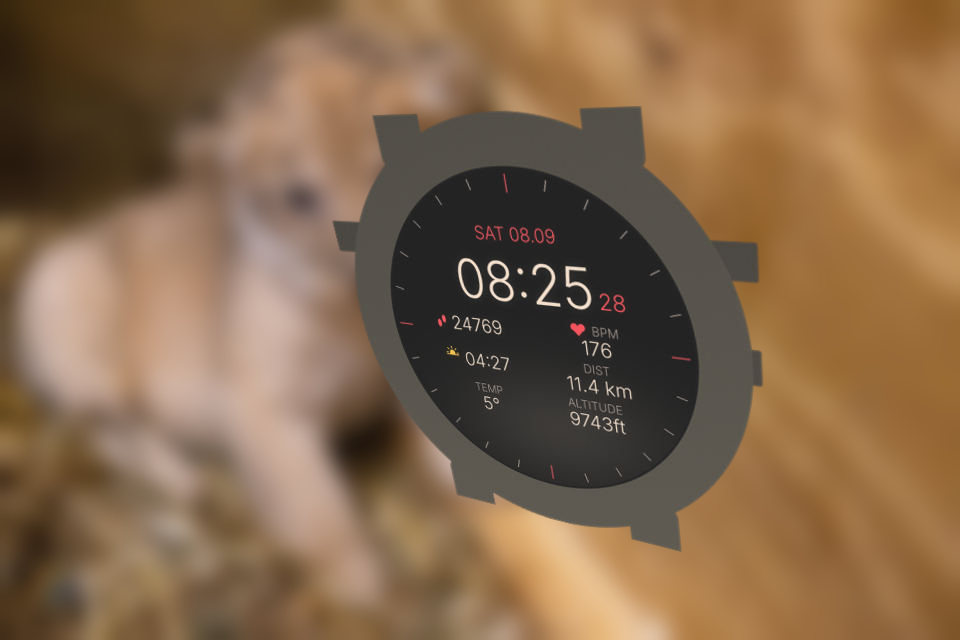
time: 8:25:28
